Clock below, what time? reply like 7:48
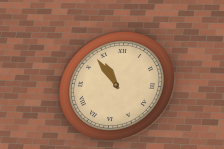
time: 10:53
